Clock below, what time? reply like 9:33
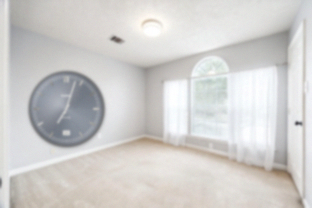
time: 7:03
